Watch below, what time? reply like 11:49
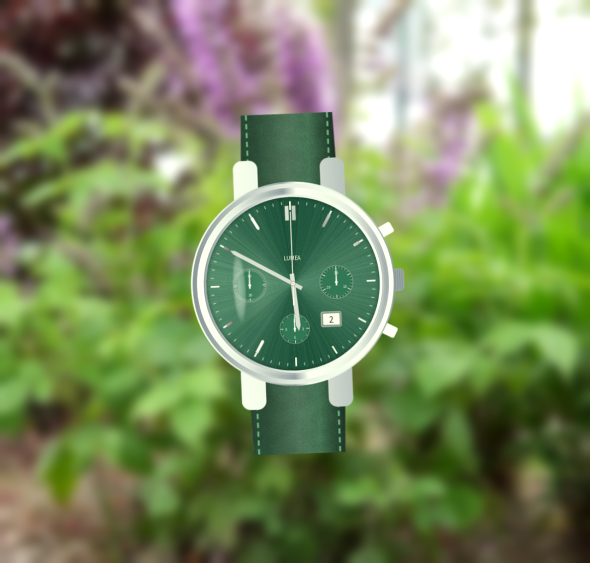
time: 5:50
